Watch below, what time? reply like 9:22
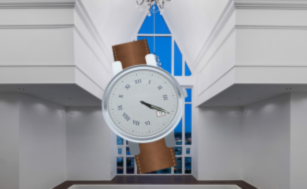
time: 4:21
